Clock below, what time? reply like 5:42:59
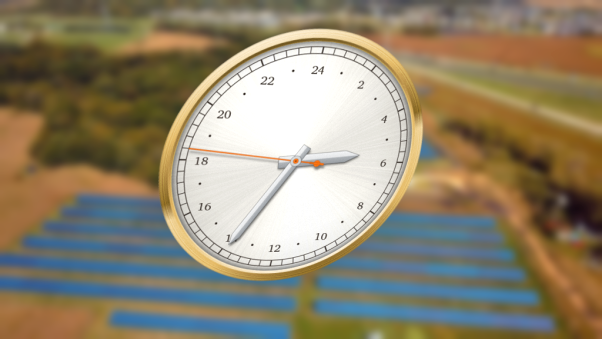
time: 5:34:46
